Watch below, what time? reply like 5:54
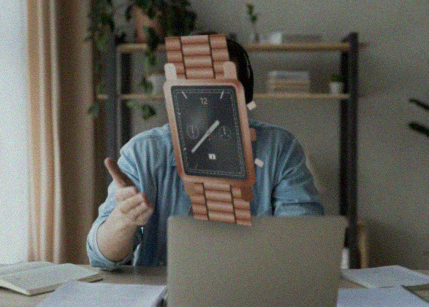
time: 1:38
